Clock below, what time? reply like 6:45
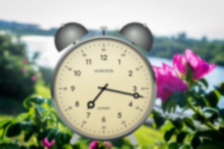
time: 7:17
